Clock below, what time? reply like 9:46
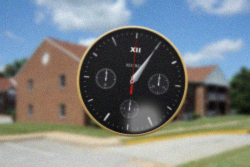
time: 1:05
